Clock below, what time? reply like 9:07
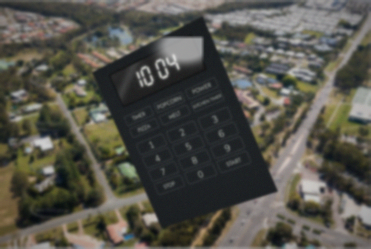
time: 10:04
